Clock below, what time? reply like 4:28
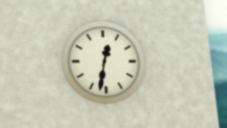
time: 12:32
